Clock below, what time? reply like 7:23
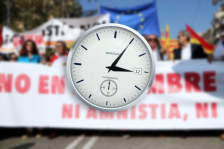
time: 3:05
